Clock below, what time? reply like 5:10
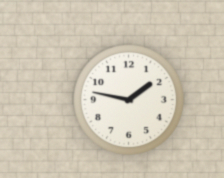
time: 1:47
